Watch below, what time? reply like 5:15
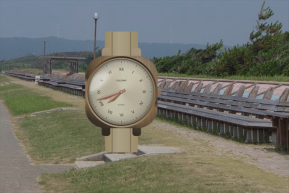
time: 7:42
